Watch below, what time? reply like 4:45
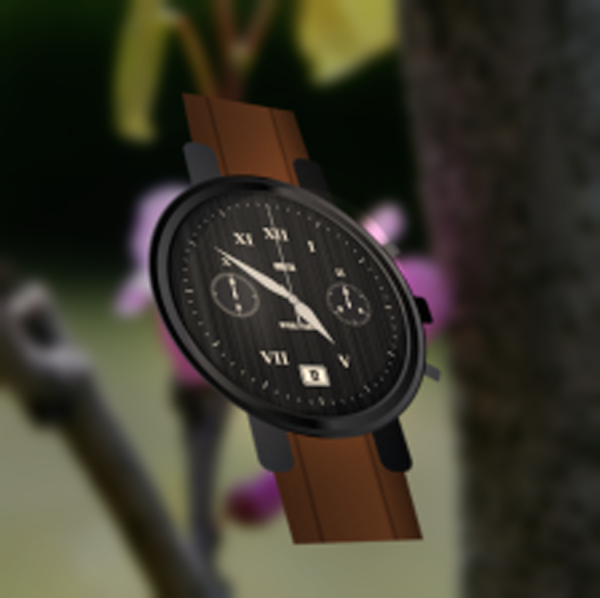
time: 4:51
